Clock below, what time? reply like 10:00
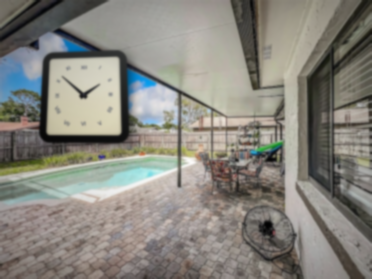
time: 1:52
